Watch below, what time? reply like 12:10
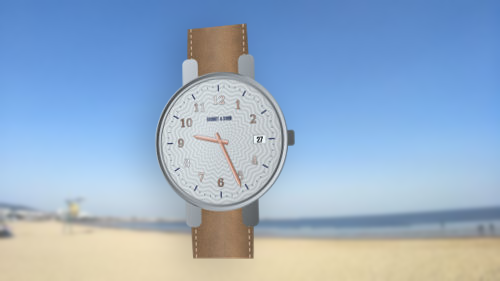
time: 9:26
